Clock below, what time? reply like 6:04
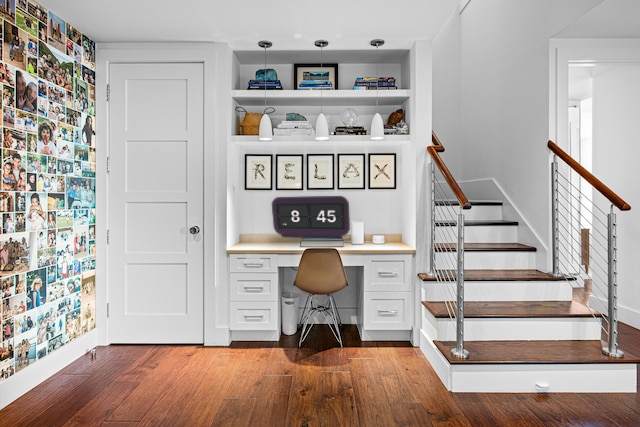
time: 8:45
